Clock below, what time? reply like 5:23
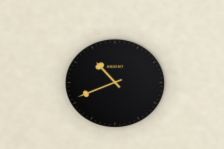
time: 10:41
